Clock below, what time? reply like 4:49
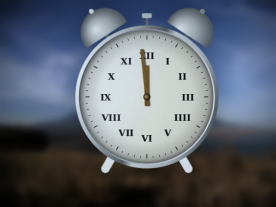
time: 11:59
